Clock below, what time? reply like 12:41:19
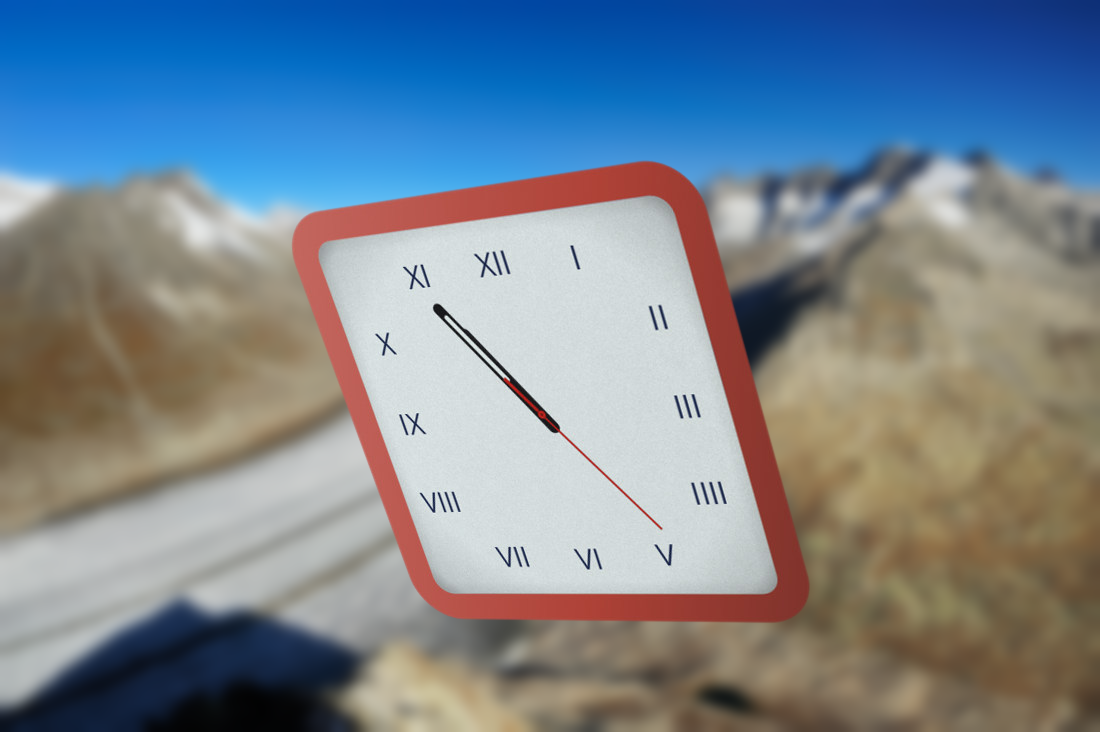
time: 10:54:24
